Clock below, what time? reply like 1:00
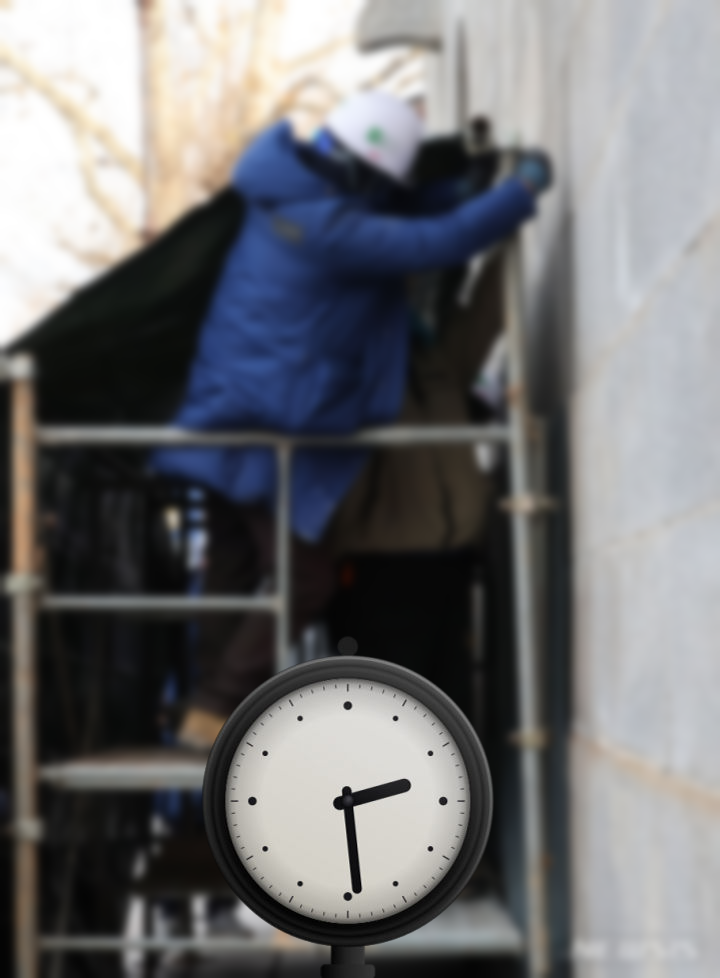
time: 2:29
